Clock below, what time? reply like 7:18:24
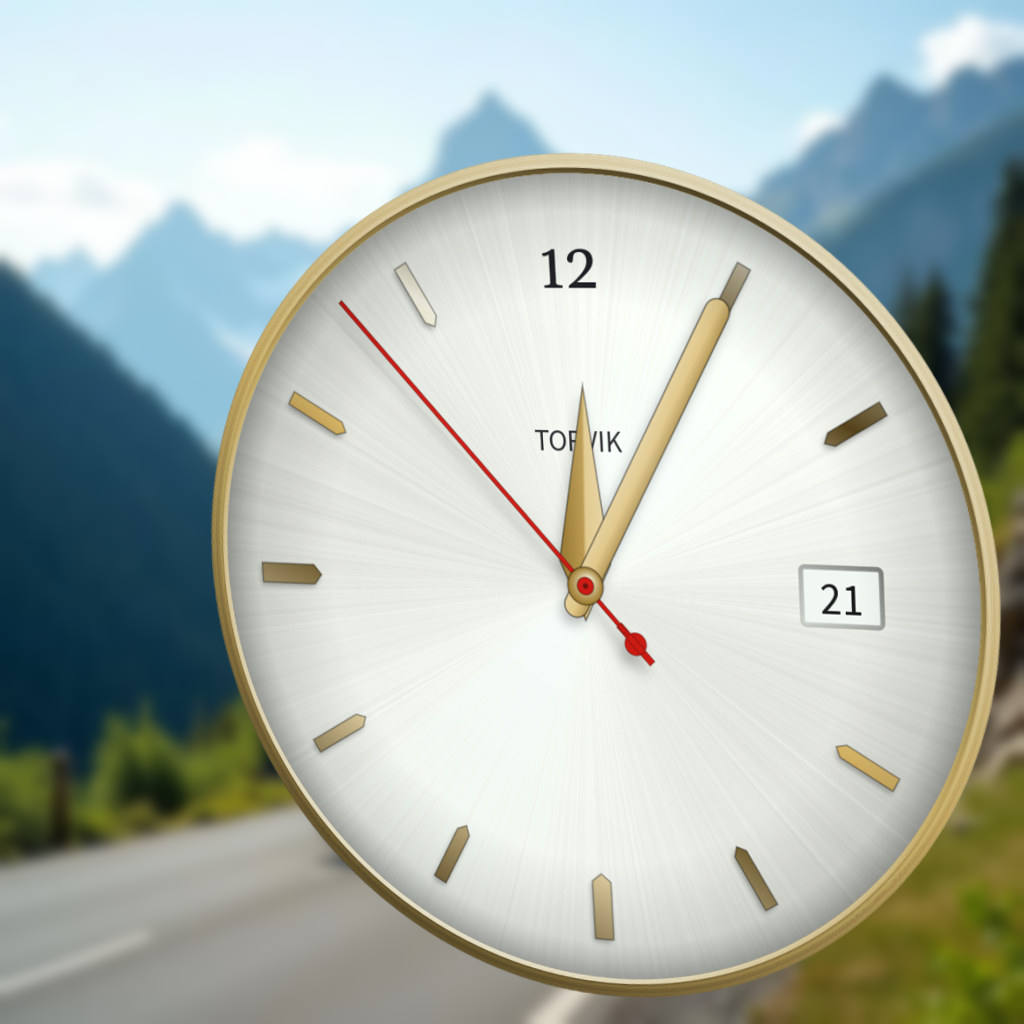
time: 12:04:53
